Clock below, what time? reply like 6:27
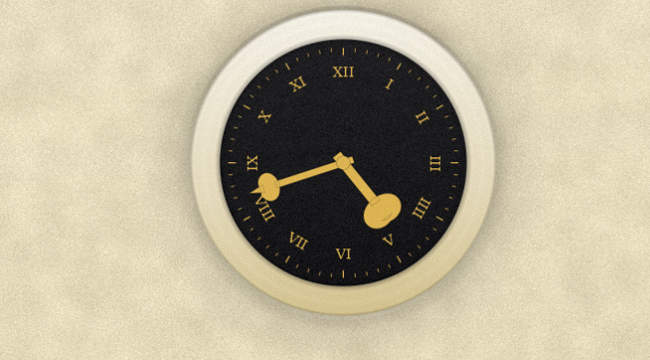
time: 4:42
